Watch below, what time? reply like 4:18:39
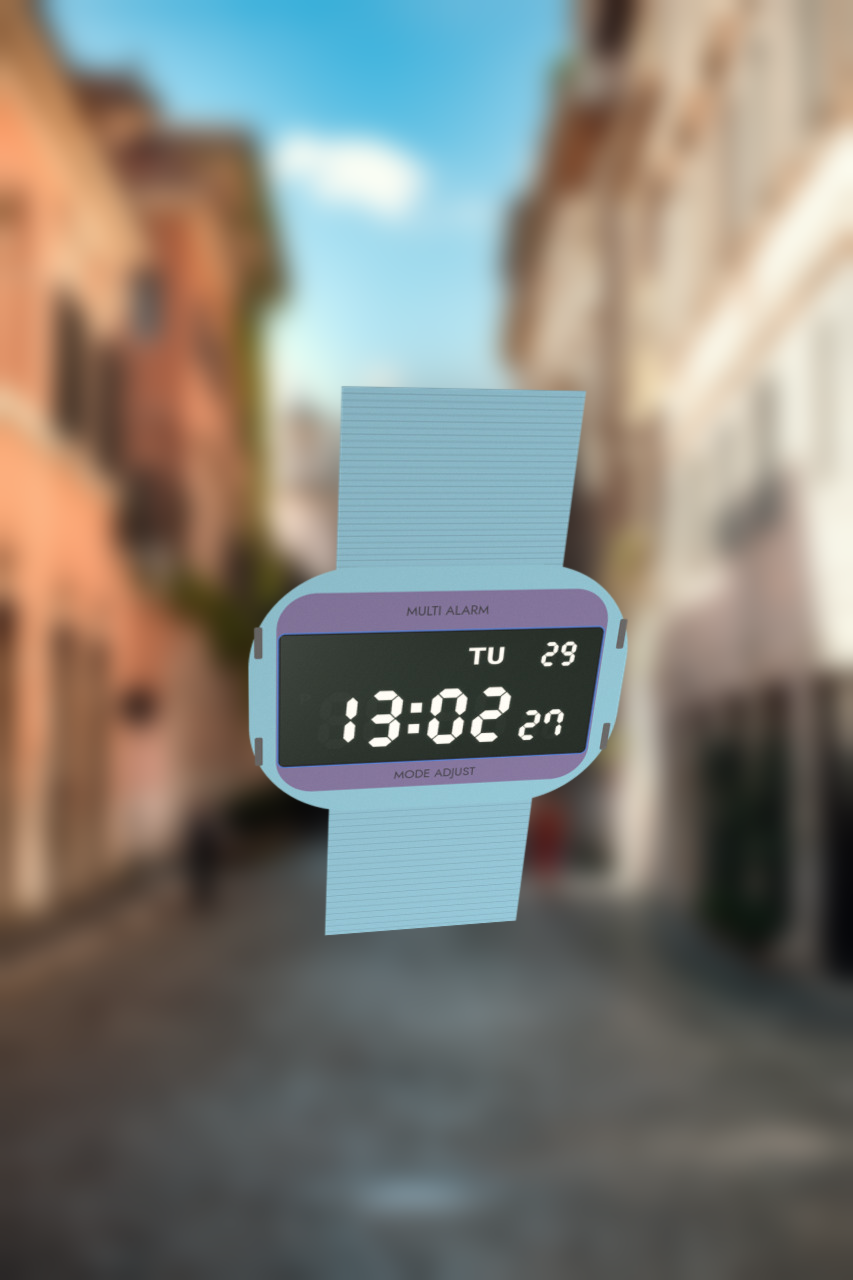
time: 13:02:27
